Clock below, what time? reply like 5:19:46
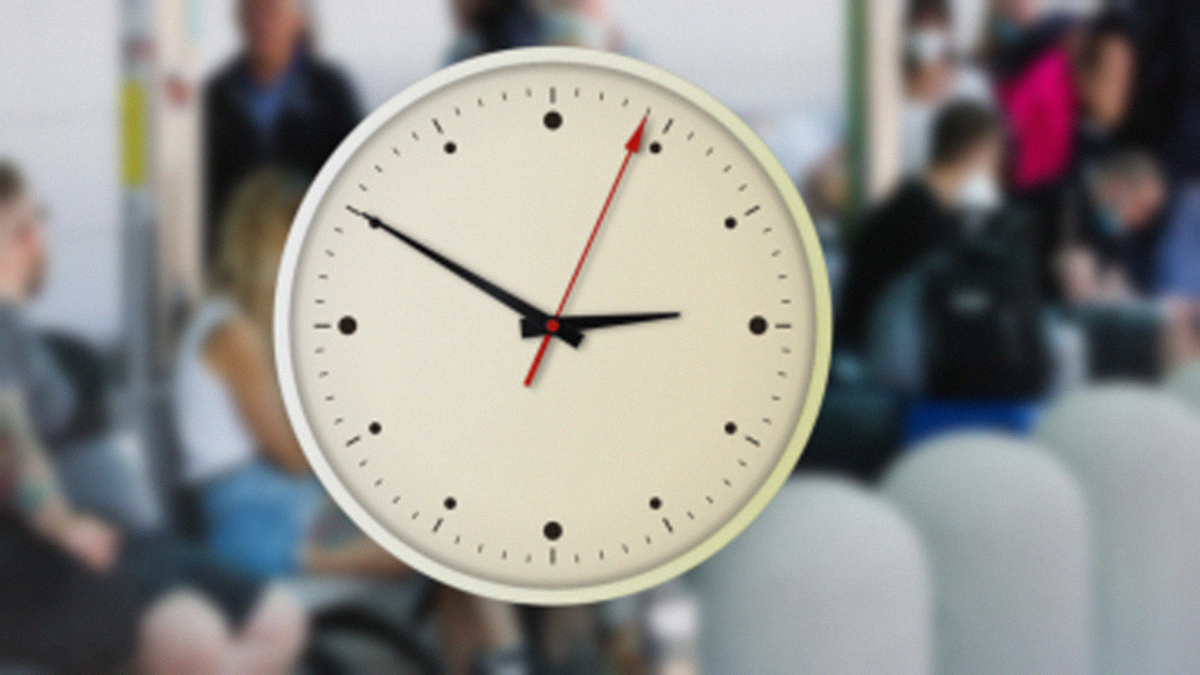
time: 2:50:04
